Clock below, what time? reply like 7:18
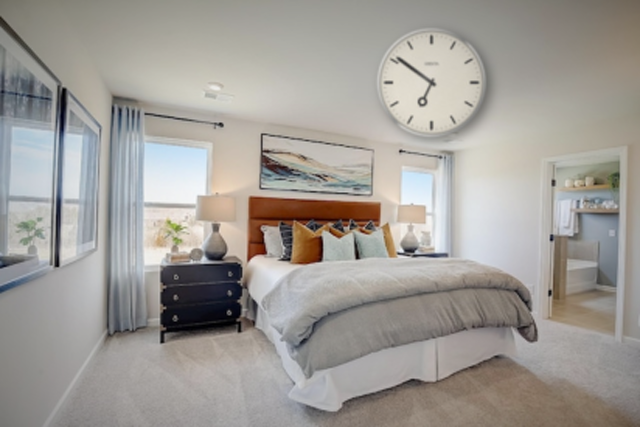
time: 6:51
